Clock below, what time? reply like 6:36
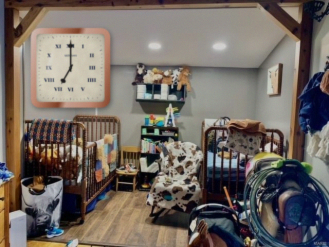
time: 7:00
